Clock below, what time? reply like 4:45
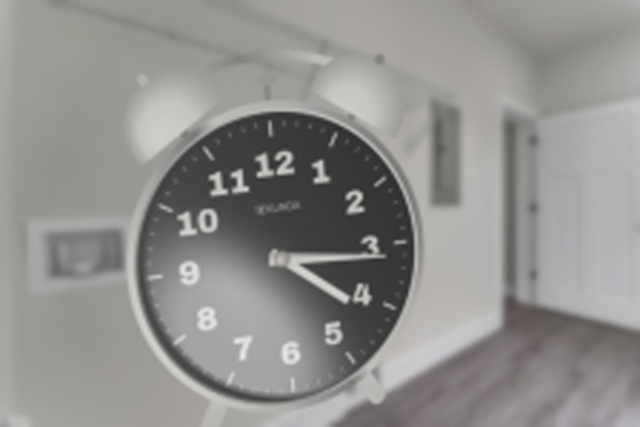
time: 4:16
